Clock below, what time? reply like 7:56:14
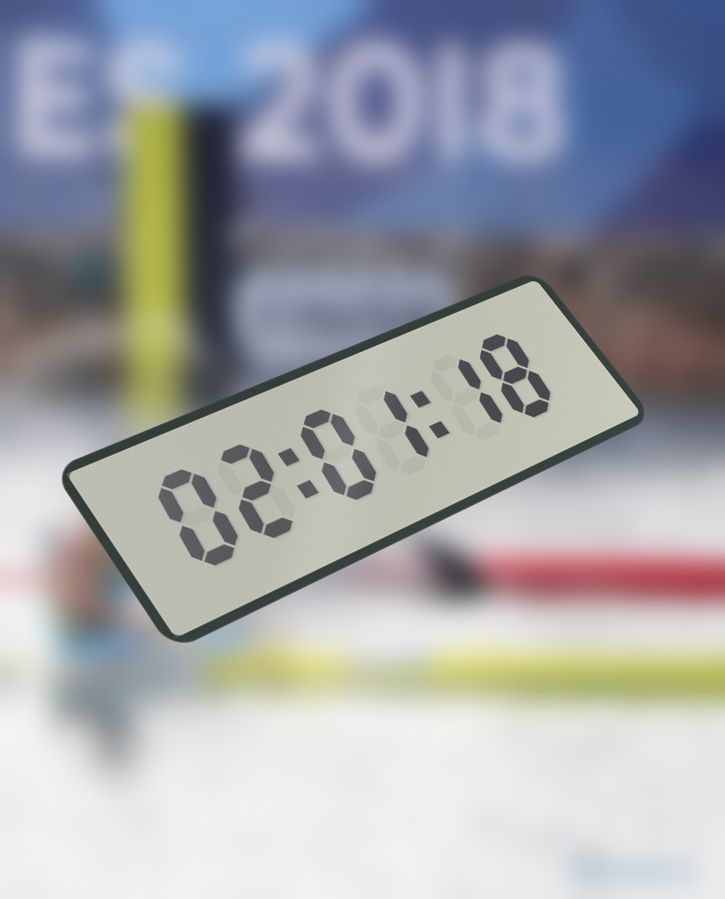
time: 2:01:18
